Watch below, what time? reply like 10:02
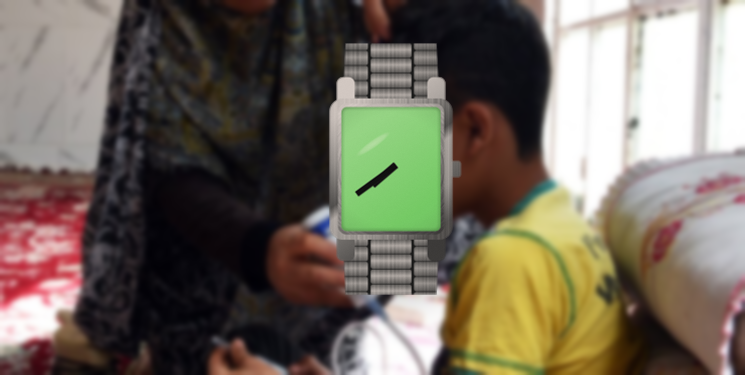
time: 7:39
